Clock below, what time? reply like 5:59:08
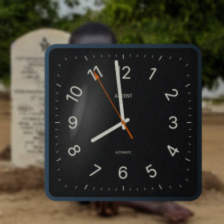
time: 7:58:55
